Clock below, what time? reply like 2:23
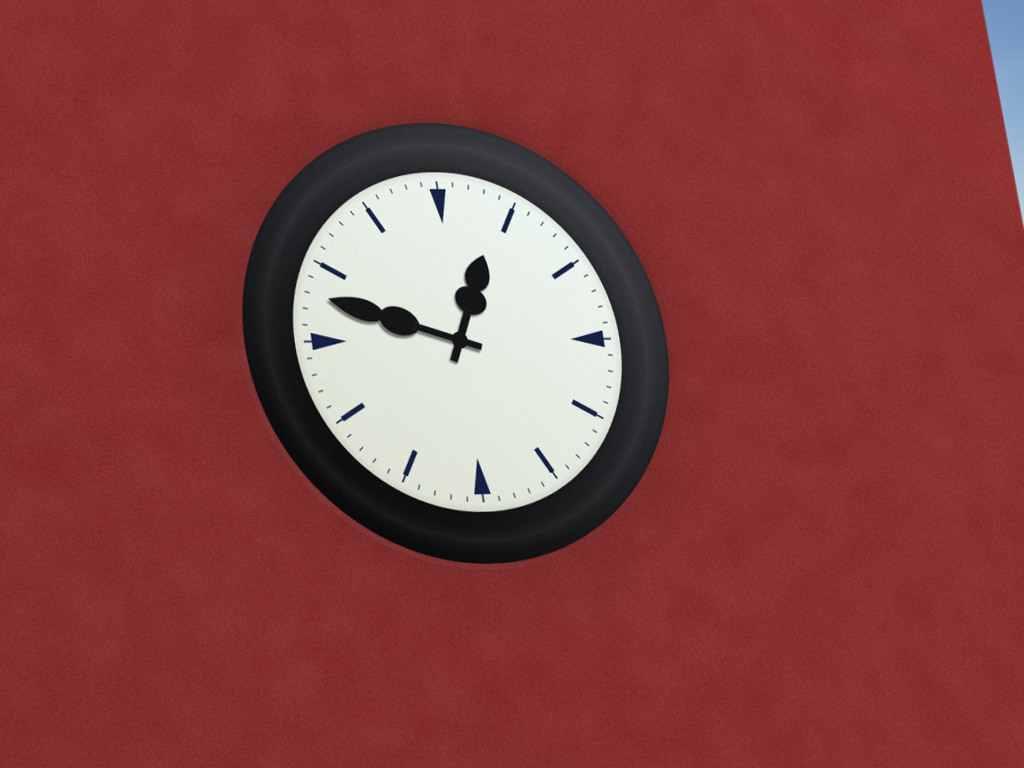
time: 12:48
